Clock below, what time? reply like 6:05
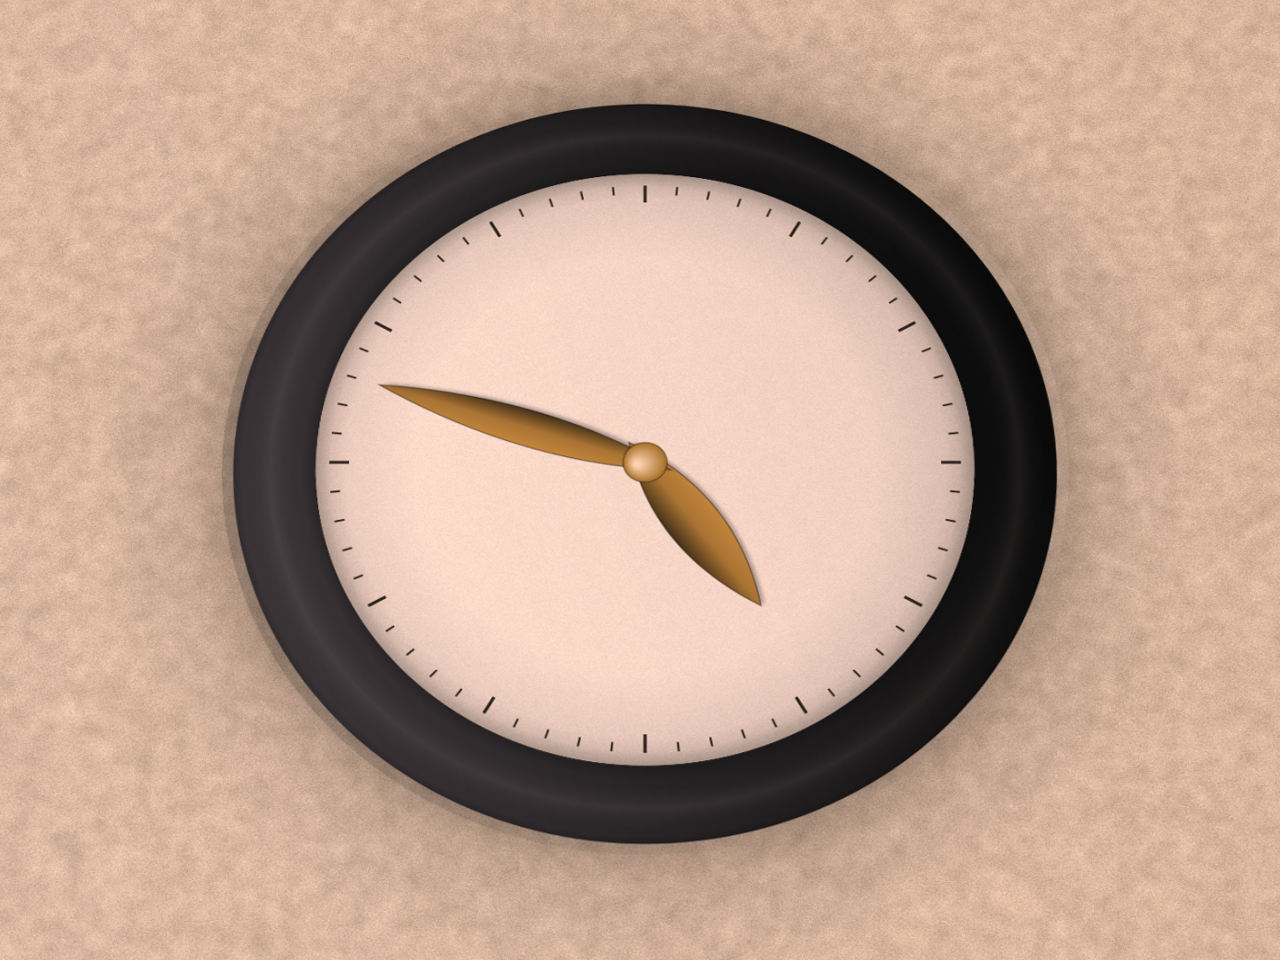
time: 4:48
